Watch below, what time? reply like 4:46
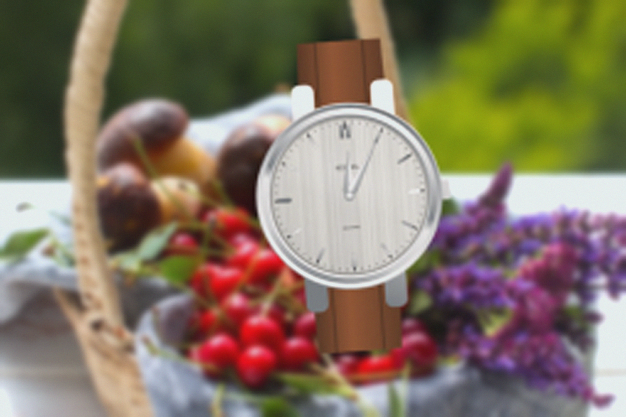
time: 12:05
